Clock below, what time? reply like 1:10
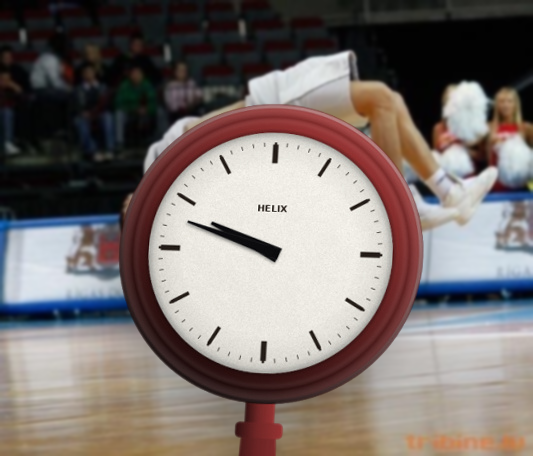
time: 9:48
